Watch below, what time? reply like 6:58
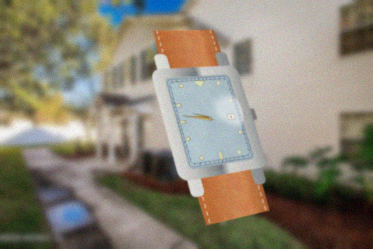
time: 9:47
